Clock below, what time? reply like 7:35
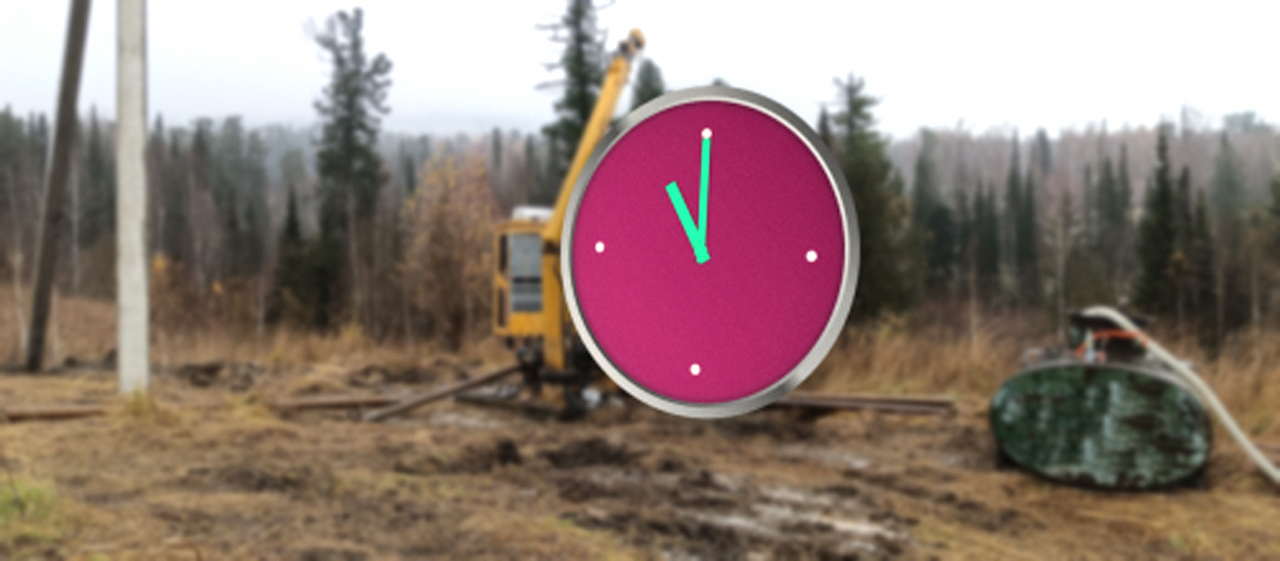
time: 11:00
